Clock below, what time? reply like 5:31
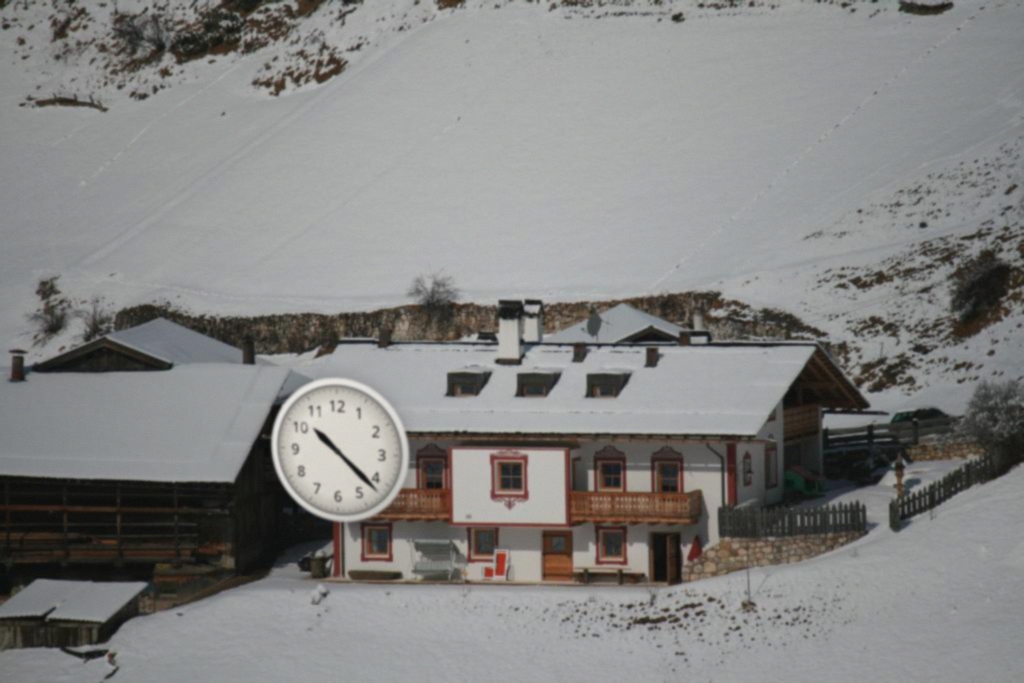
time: 10:22
